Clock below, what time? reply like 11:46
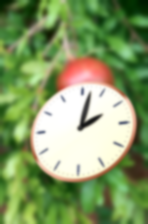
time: 2:02
